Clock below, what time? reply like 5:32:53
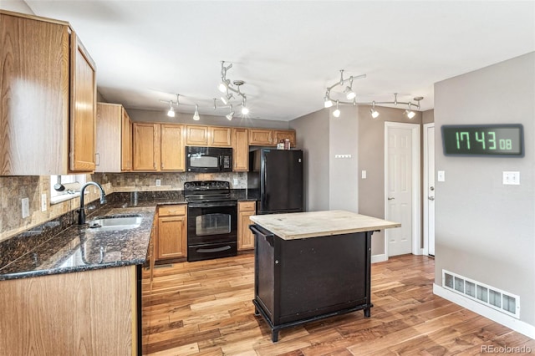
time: 17:43:08
